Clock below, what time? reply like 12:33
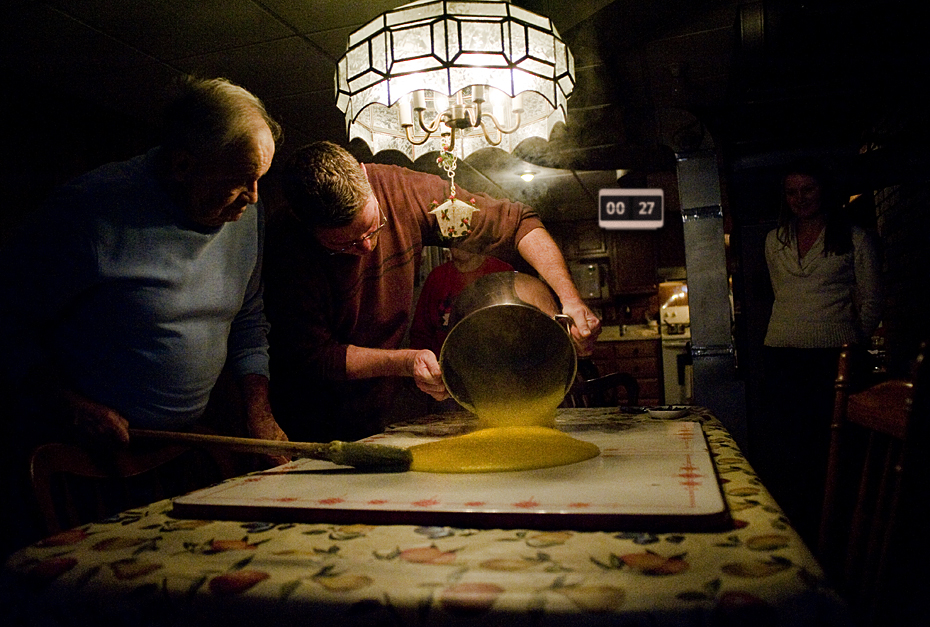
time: 0:27
